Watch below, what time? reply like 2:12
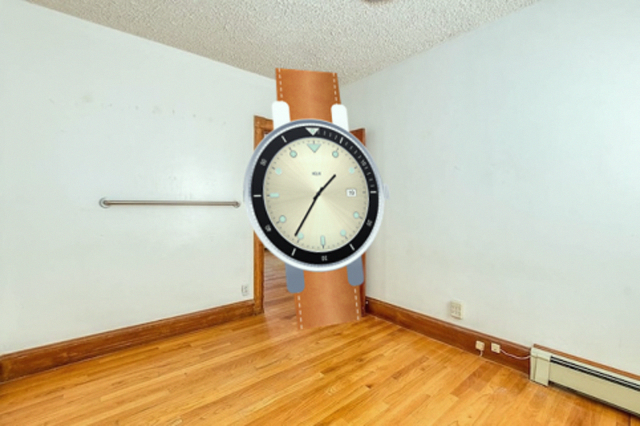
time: 1:36
